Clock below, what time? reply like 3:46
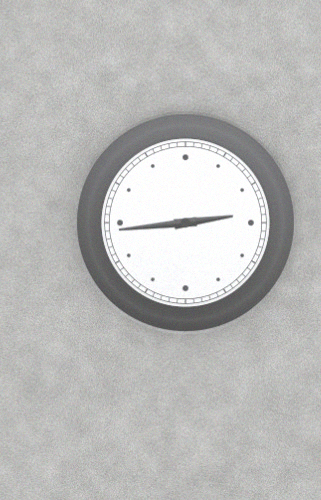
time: 2:44
